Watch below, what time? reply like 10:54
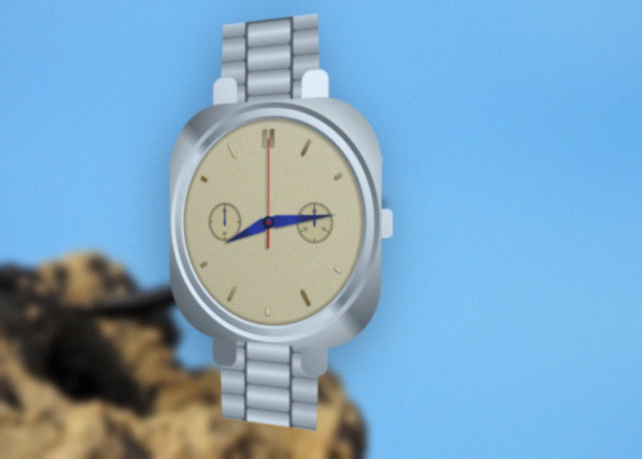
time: 8:14
